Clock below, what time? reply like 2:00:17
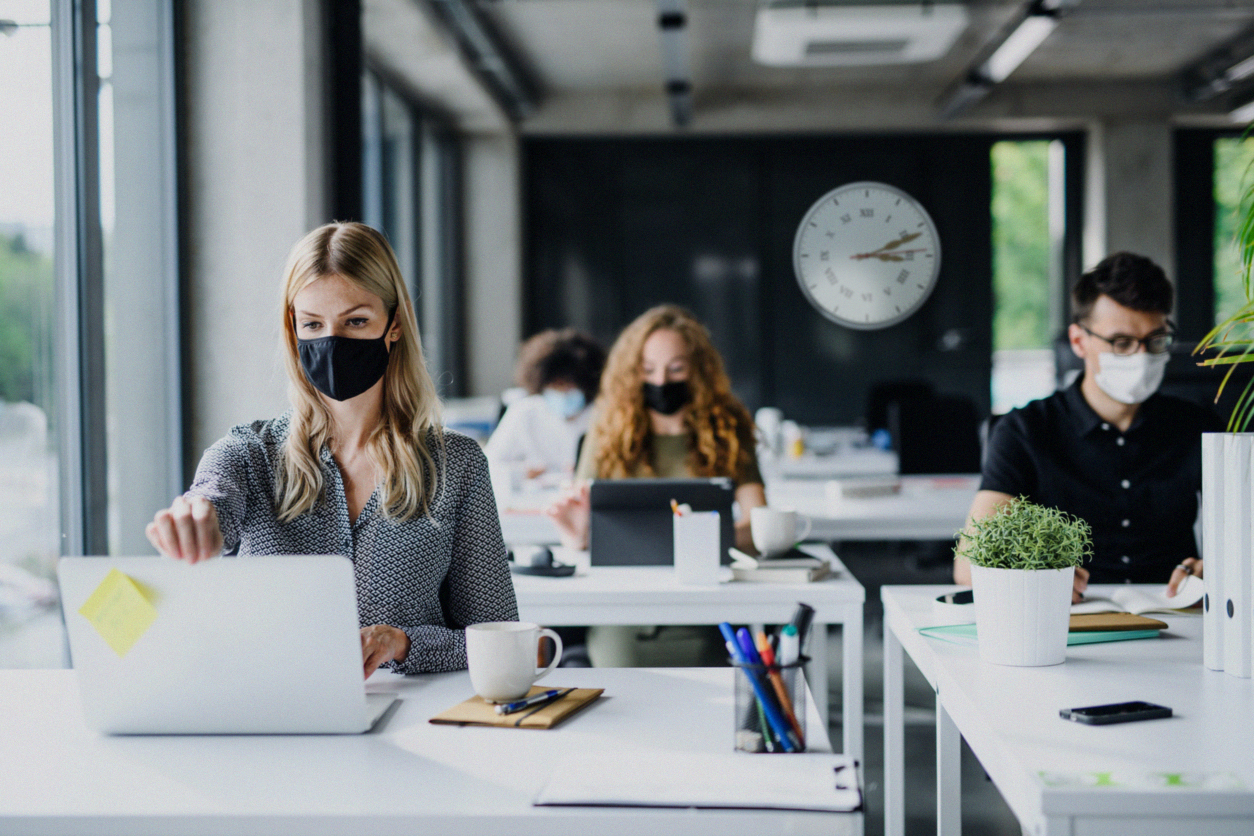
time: 3:11:14
